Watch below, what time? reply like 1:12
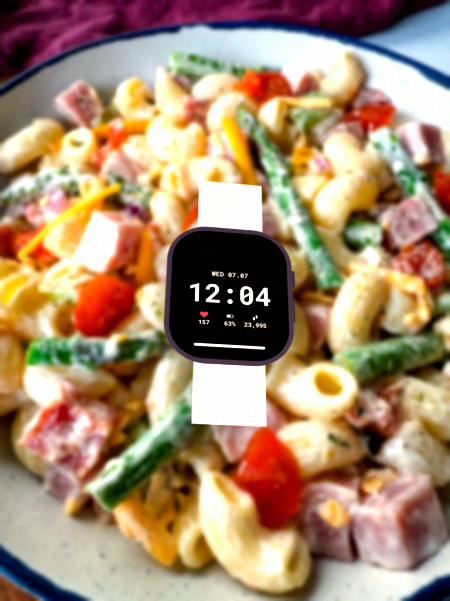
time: 12:04
